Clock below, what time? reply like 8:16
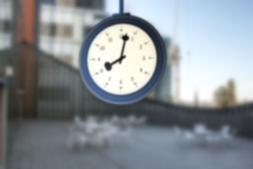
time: 8:02
